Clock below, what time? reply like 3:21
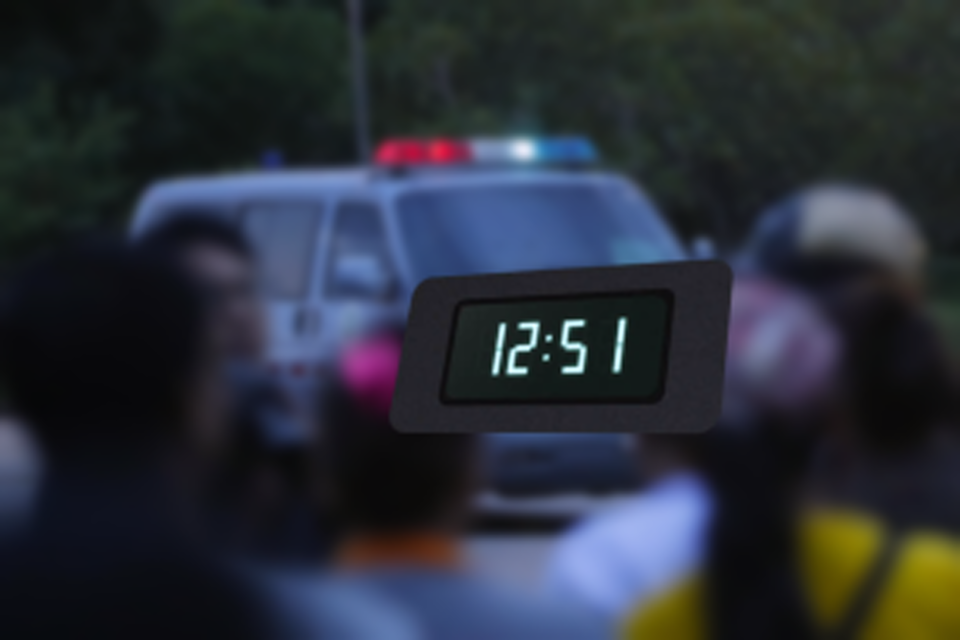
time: 12:51
